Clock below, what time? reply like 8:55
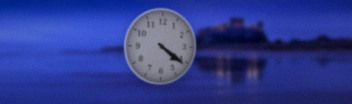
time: 4:21
